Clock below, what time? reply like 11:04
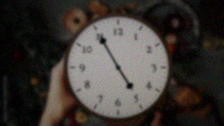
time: 4:55
